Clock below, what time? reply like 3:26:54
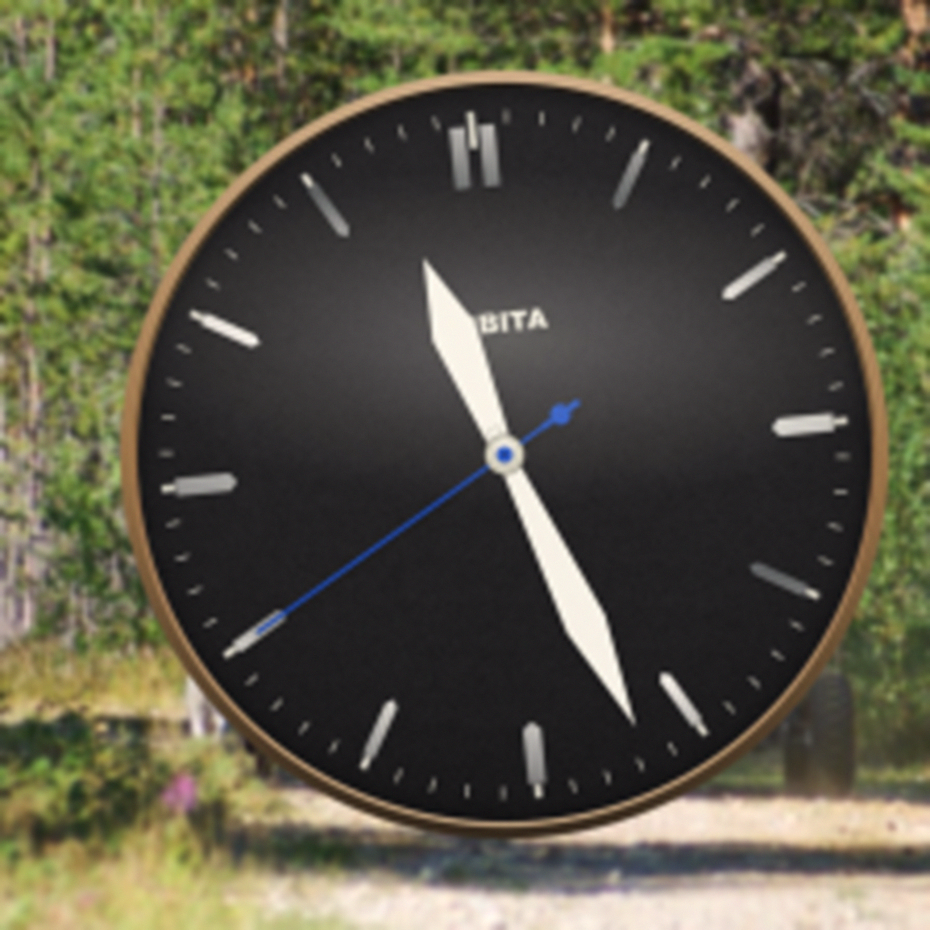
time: 11:26:40
